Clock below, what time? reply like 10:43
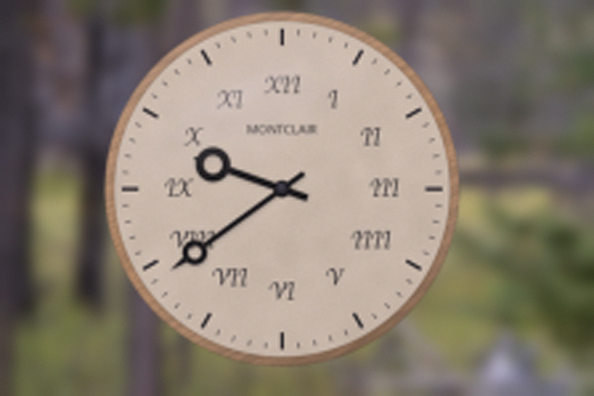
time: 9:39
